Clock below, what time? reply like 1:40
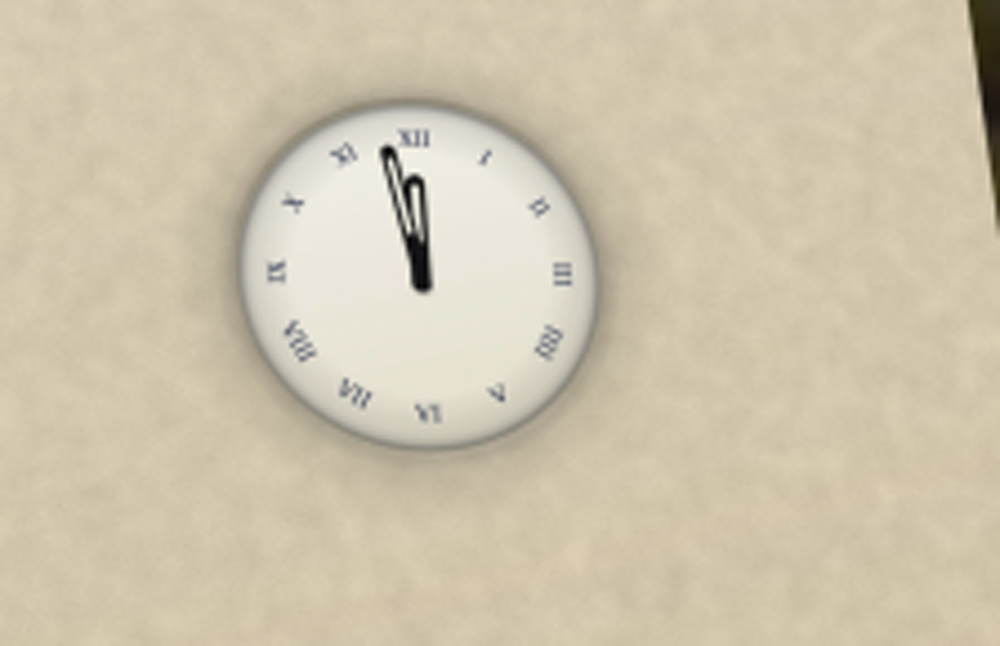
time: 11:58
